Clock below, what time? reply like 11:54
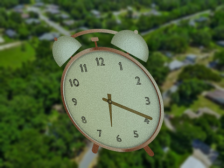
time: 6:19
